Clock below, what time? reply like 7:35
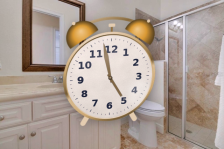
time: 4:58
